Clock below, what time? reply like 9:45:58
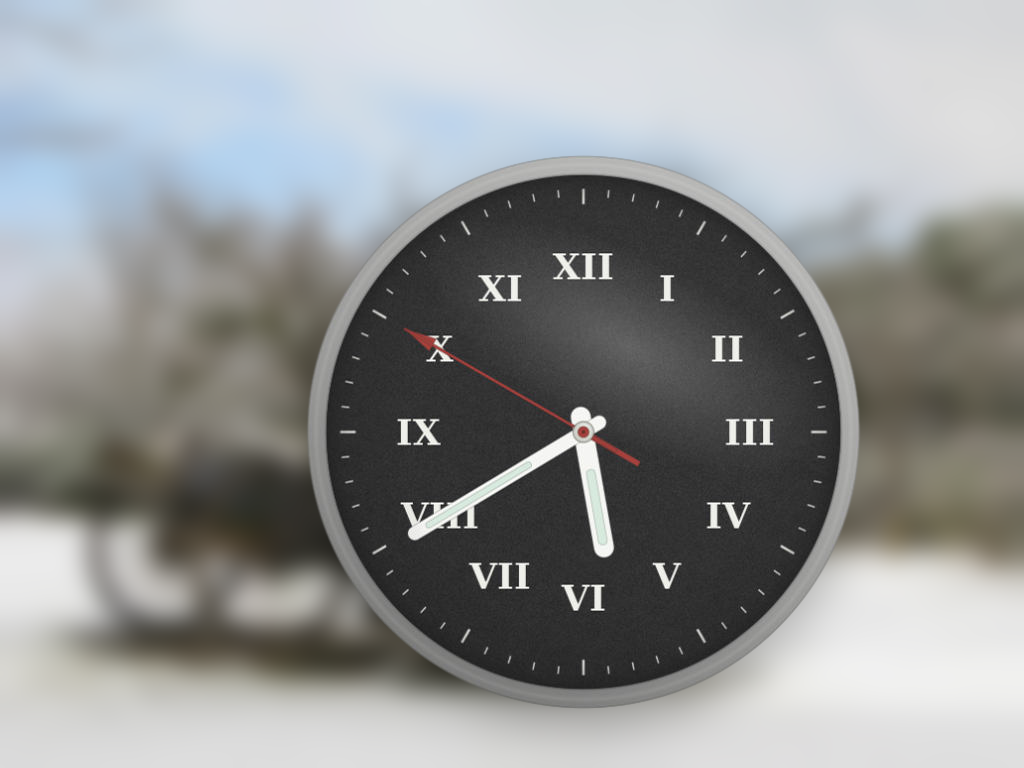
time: 5:39:50
